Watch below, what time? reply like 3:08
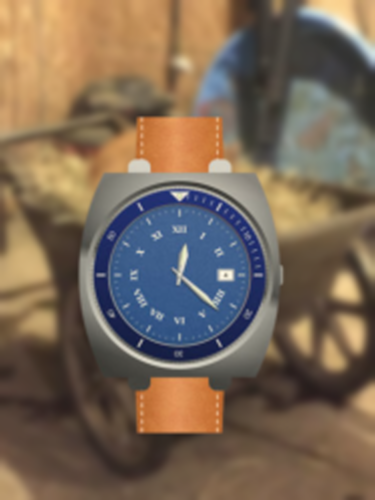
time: 12:22
